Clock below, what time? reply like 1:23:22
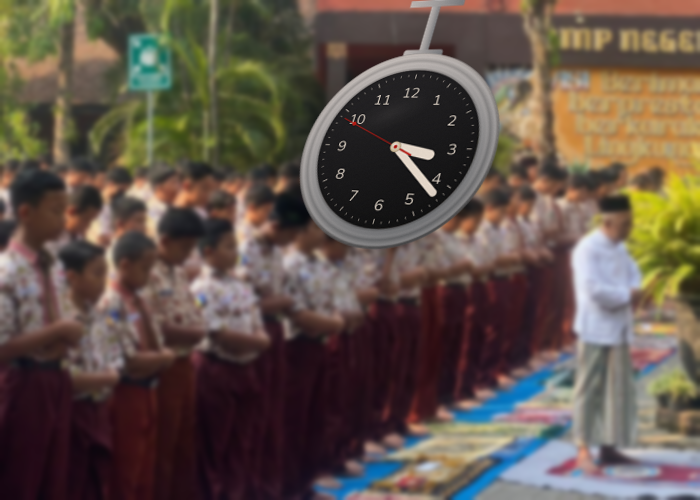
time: 3:21:49
